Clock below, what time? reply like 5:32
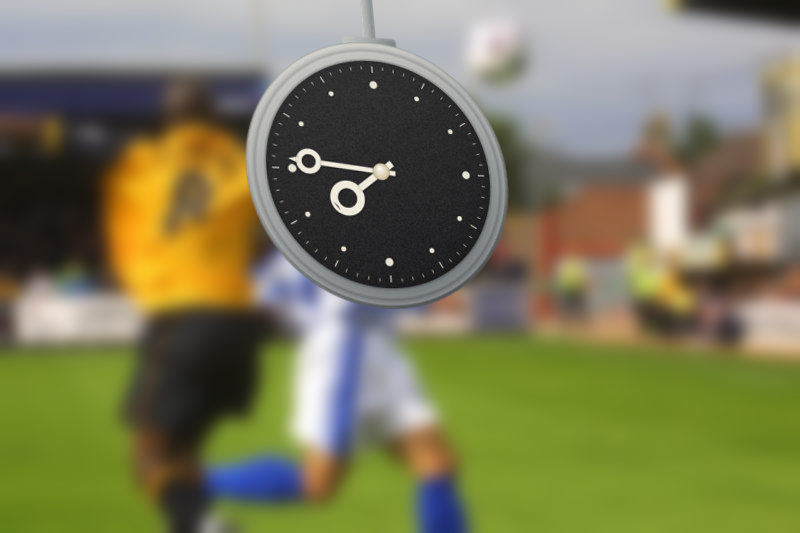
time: 7:46
